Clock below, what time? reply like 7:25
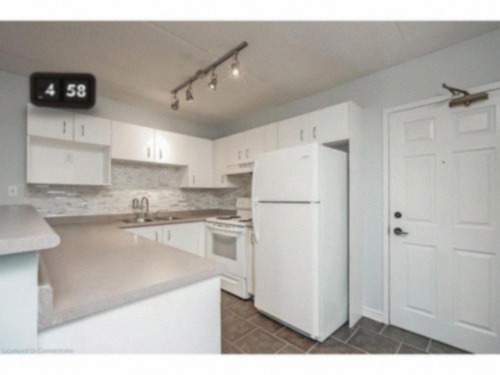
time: 4:58
